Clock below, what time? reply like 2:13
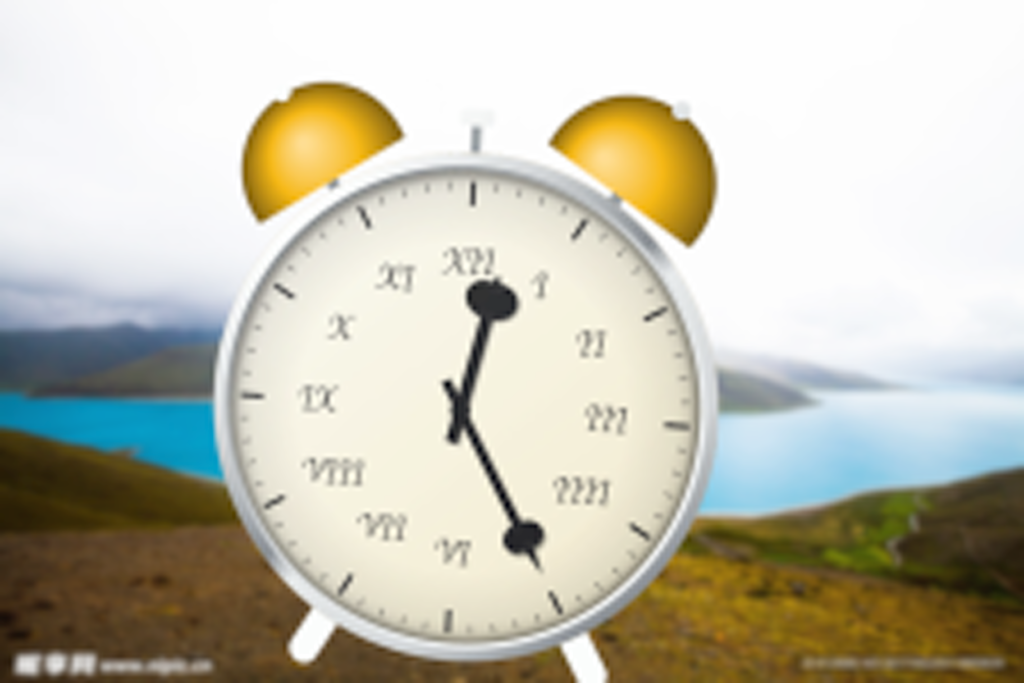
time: 12:25
